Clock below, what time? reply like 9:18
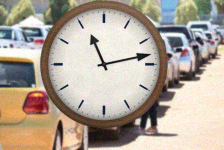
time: 11:13
